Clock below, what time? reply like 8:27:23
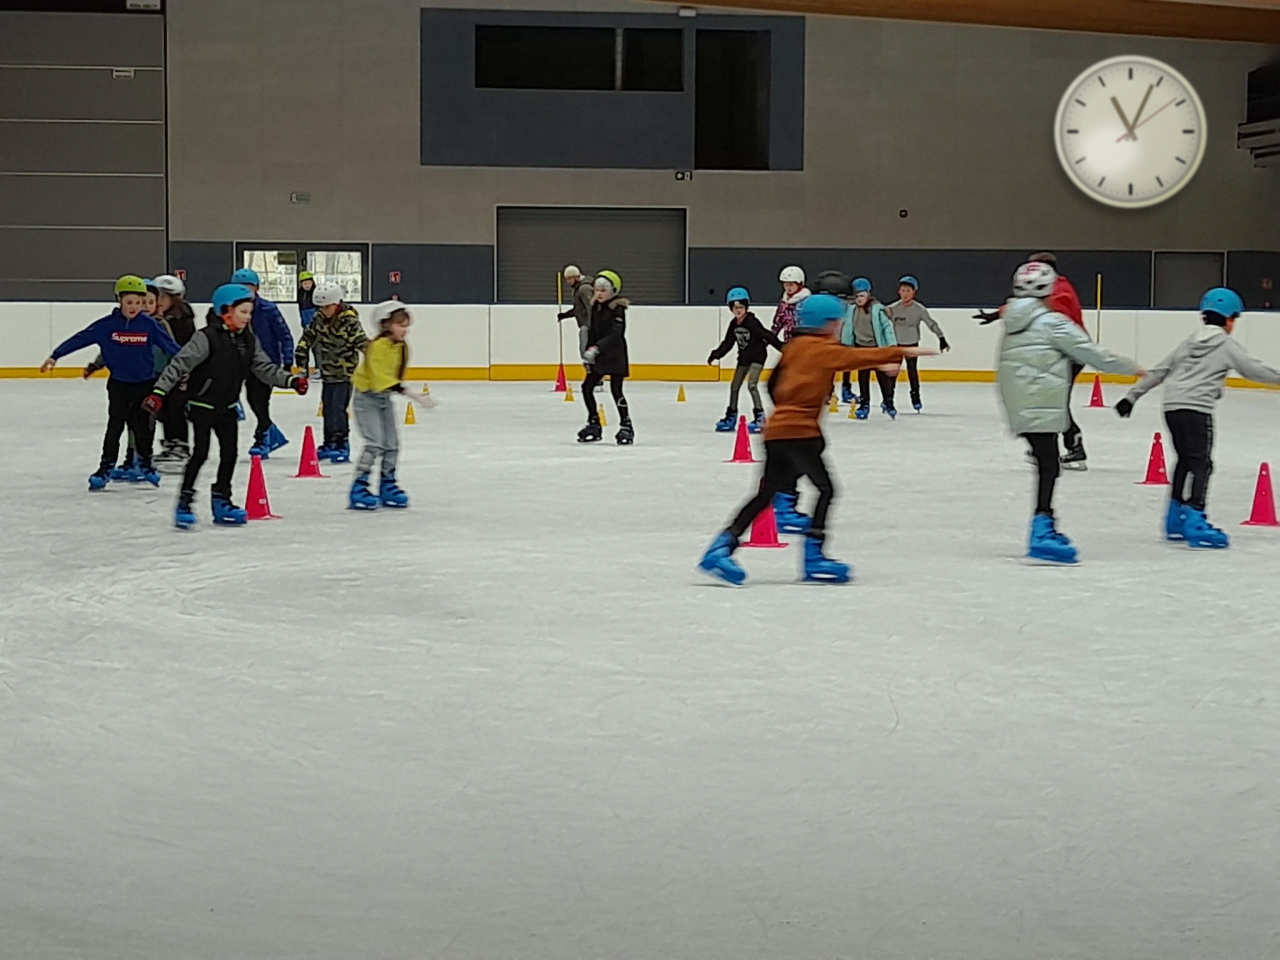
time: 11:04:09
